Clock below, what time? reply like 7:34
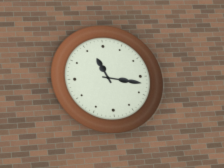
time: 11:17
